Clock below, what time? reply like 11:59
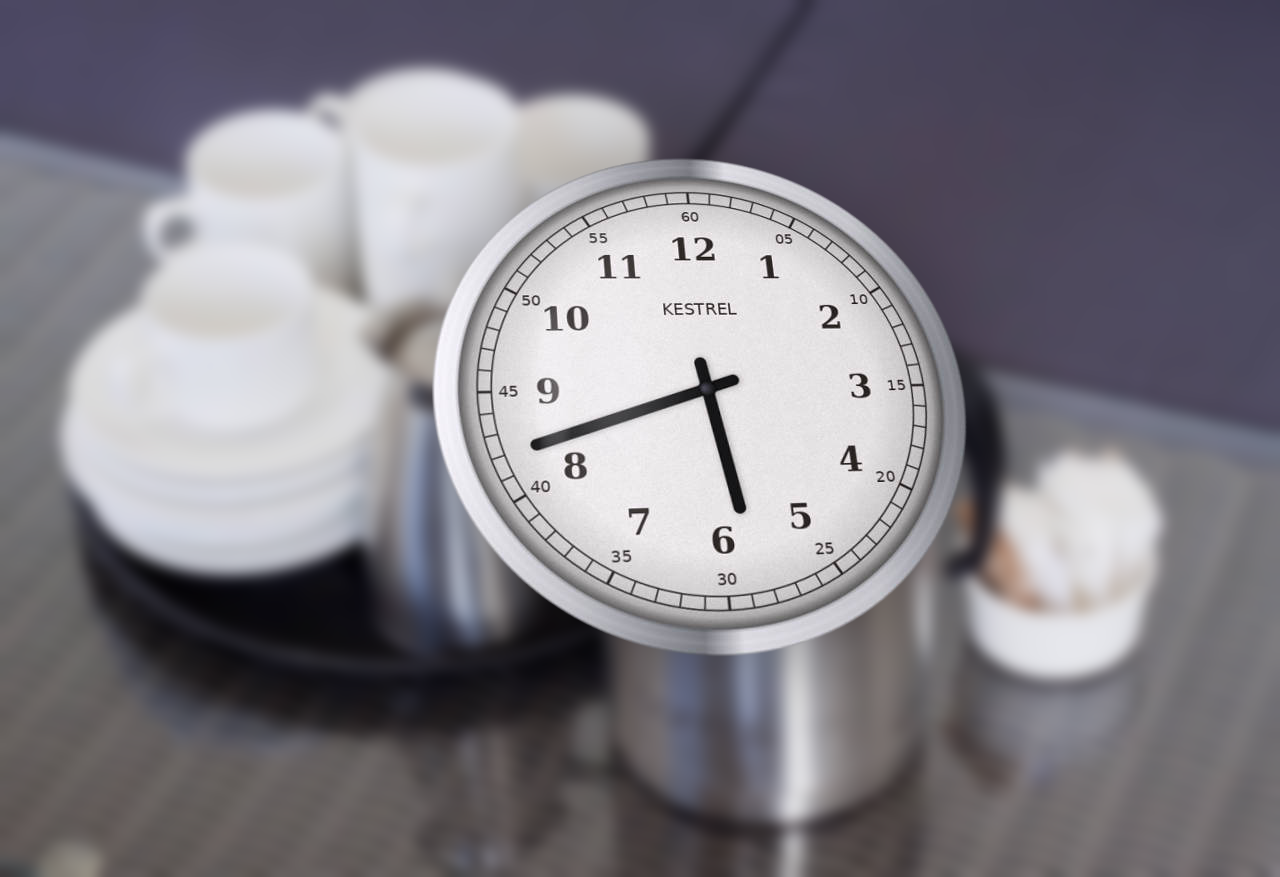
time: 5:42
